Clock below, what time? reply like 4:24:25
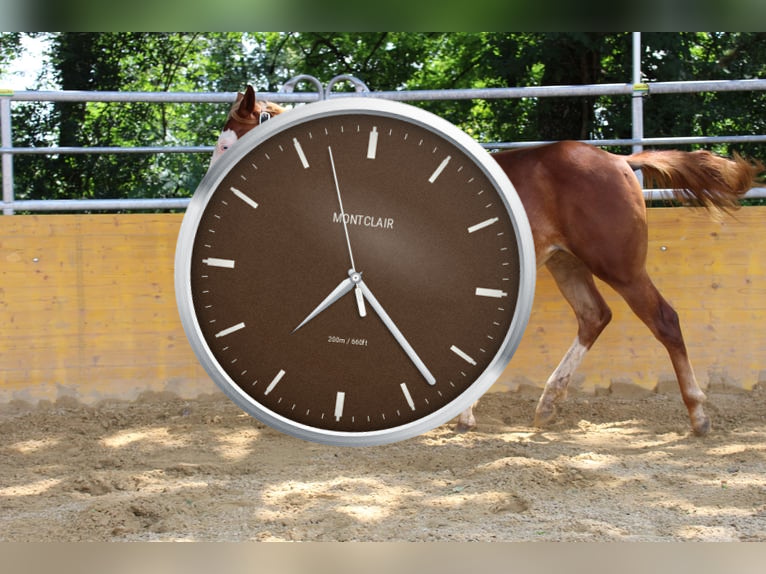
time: 7:22:57
